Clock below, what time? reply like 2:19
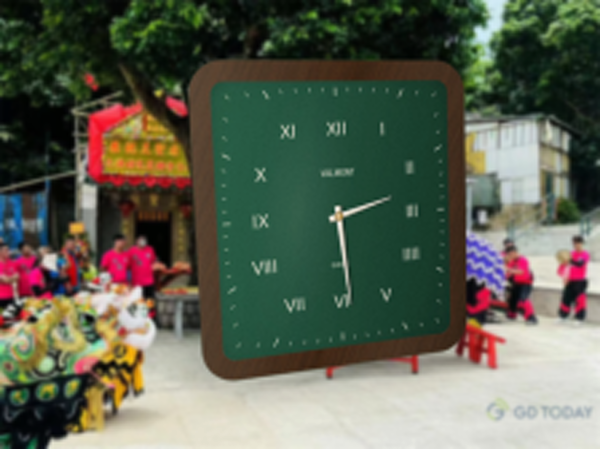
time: 2:29
